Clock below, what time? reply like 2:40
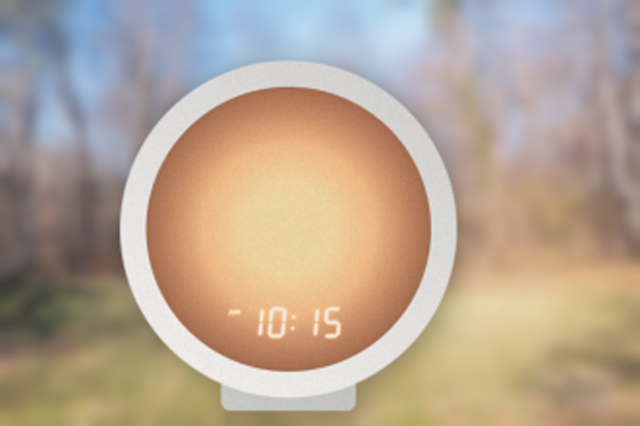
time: 10:15
